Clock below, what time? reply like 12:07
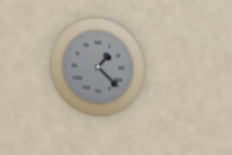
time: 1:22
